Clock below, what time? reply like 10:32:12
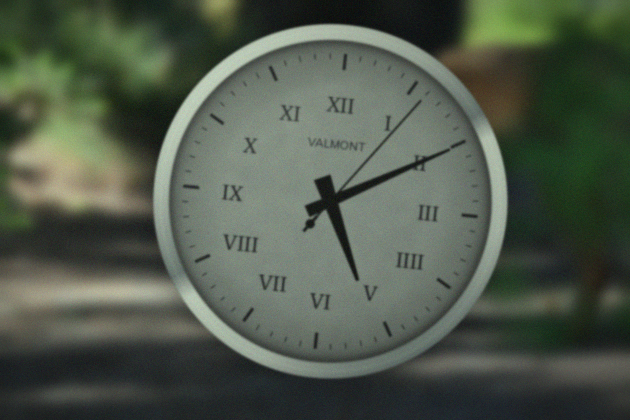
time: 5:10:06
